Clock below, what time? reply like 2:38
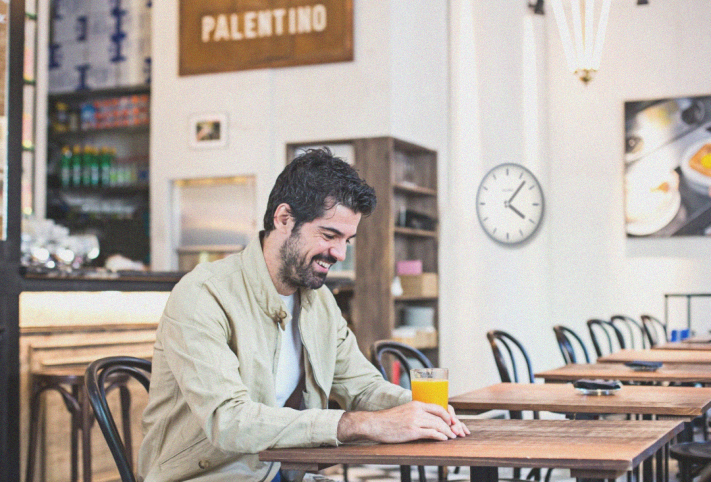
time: 4:07
